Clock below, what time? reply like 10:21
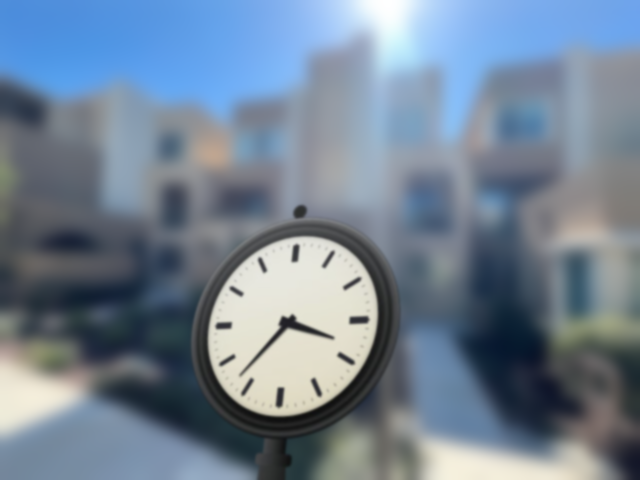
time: 3:37
